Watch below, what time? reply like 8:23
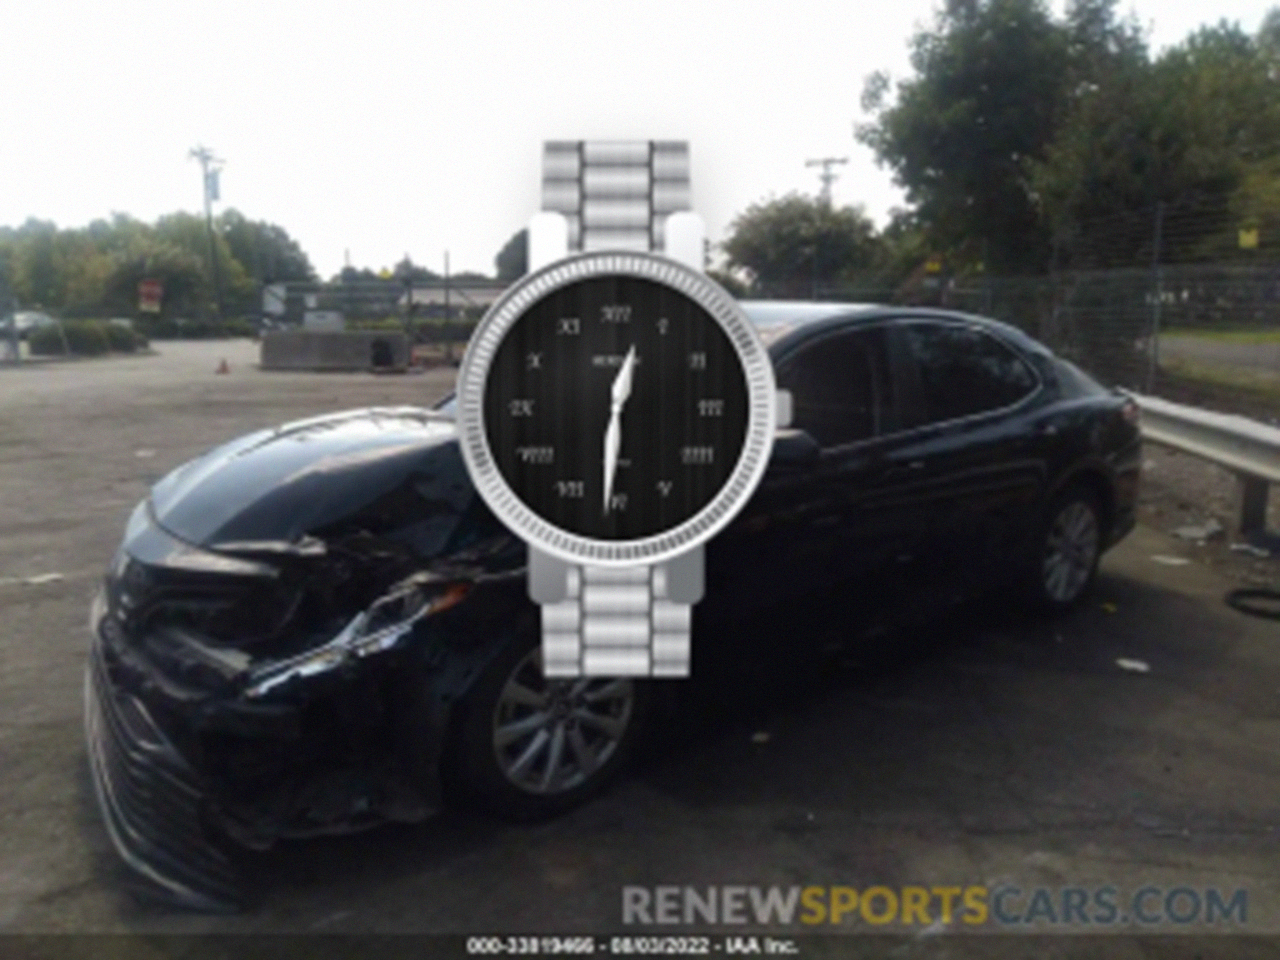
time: 12:31
